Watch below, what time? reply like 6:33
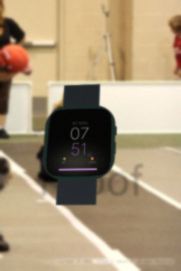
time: 7:51
